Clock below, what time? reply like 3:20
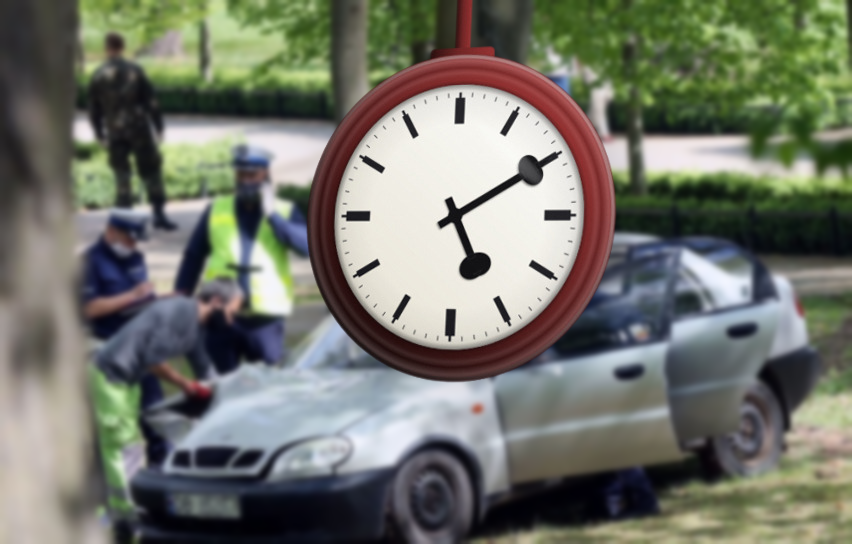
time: 5:10
